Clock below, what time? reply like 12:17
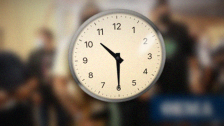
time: 10:30
